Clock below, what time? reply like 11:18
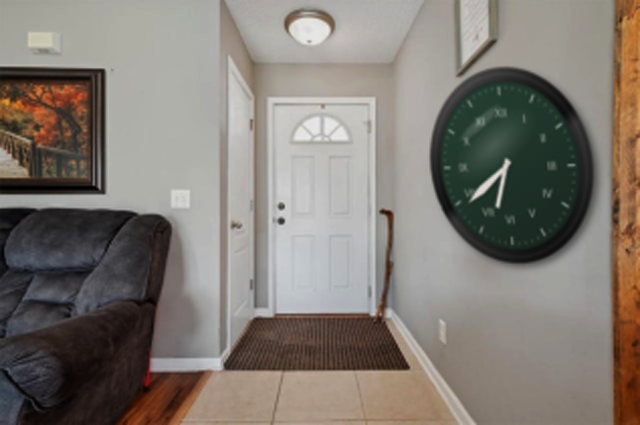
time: 6:39
